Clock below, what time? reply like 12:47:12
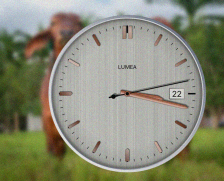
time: 3:17:13
